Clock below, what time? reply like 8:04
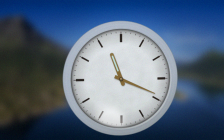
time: 11:19
